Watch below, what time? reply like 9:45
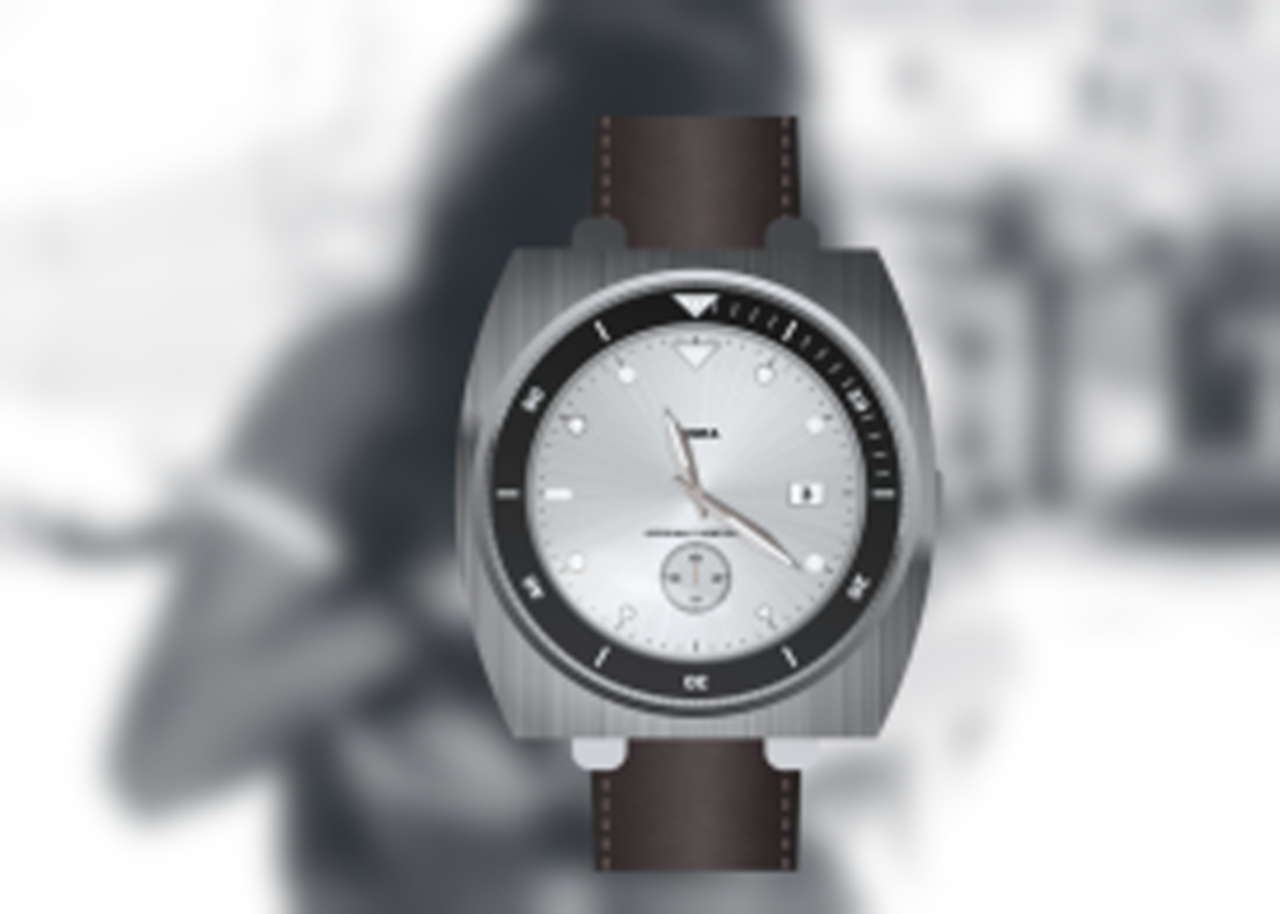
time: 11:21
